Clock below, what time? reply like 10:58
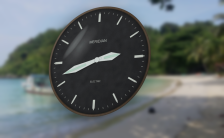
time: 2:42
